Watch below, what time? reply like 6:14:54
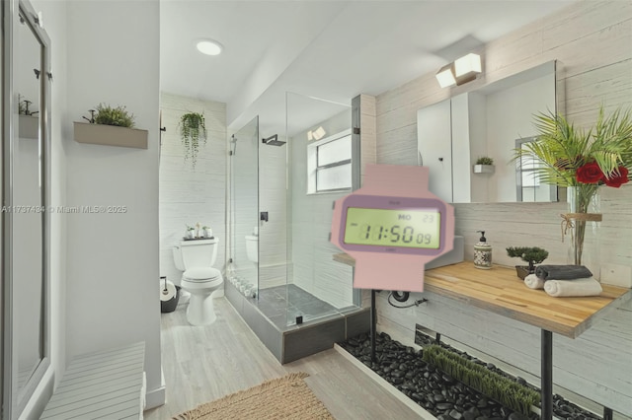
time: 11:50:09
